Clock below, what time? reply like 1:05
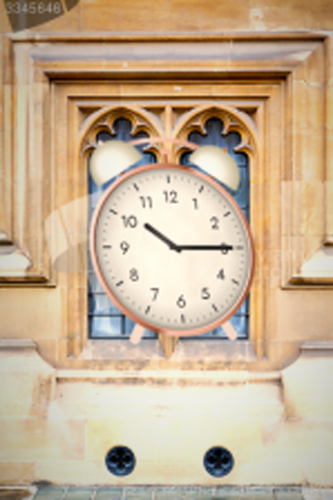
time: 10:15
